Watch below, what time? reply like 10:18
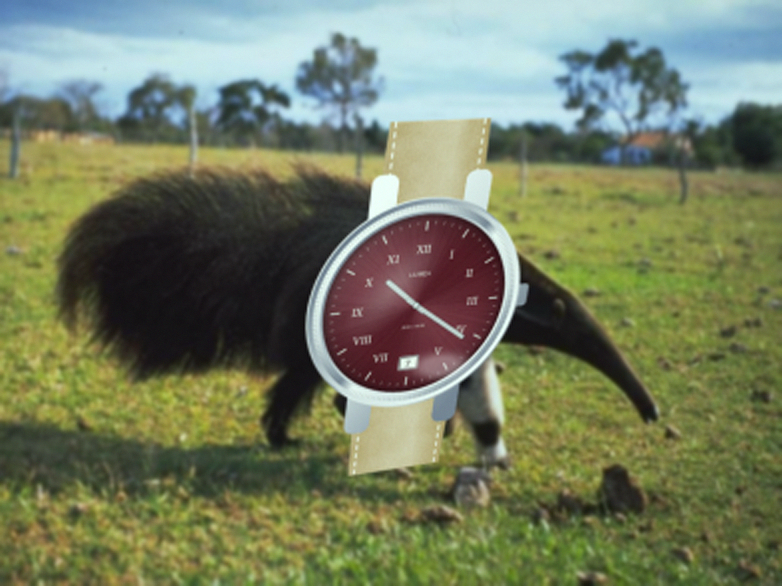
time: 10:21
